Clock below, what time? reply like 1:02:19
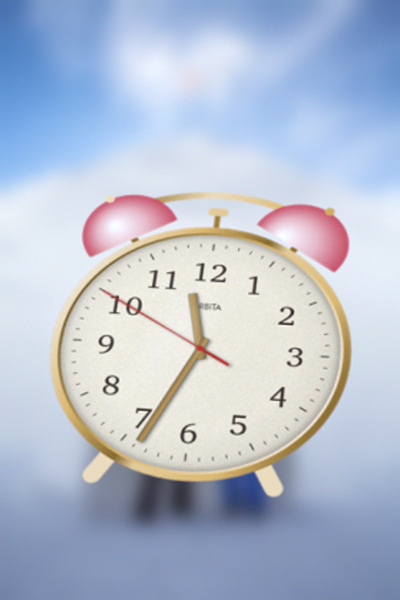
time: 11:33:50
